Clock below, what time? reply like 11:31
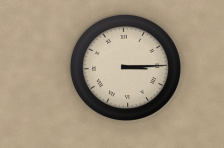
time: 3:15
